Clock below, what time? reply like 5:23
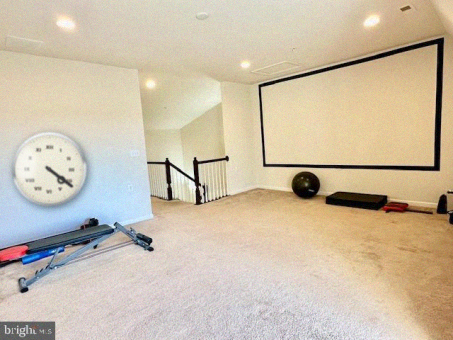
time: 4:21
